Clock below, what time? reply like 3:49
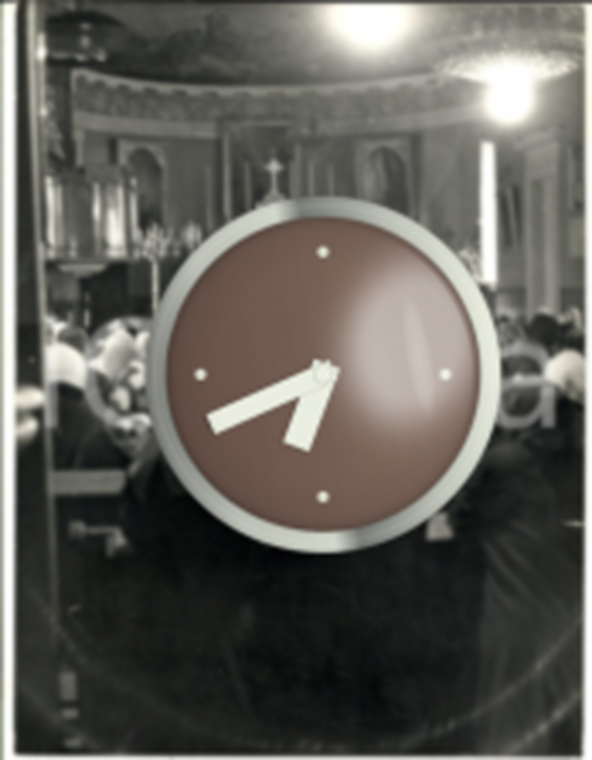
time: 6:41
